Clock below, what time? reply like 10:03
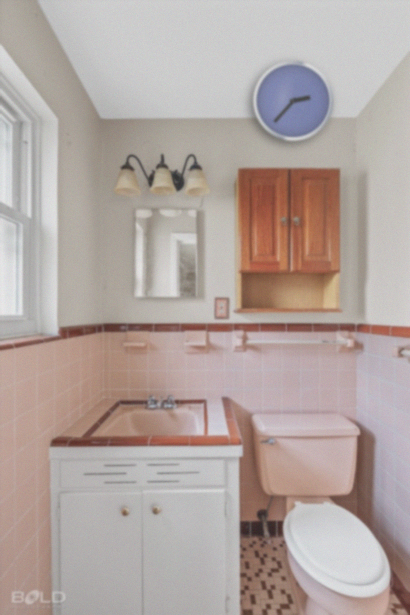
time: 2:37
